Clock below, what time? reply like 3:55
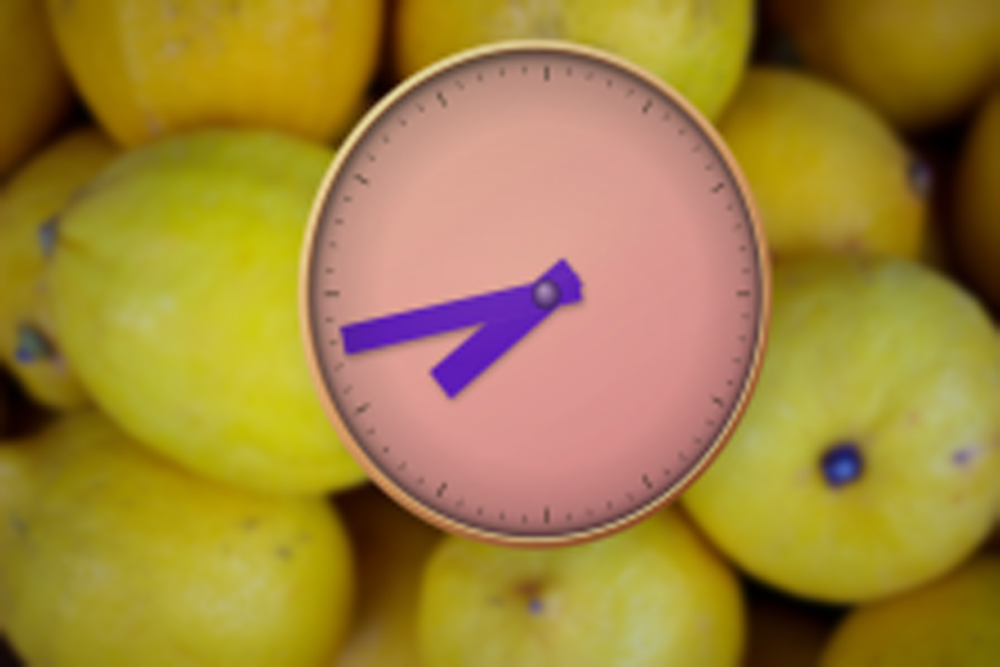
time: 7:43
